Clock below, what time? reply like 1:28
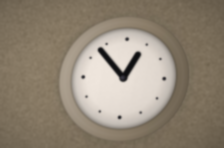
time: 12:53
